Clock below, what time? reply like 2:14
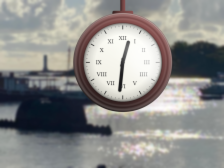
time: 12:31
